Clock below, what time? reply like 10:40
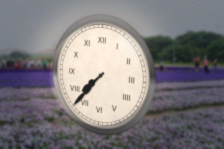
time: 7:37
